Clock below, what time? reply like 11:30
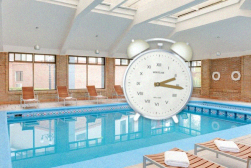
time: 2:16
